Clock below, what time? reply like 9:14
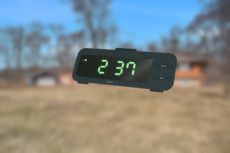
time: 2:37
